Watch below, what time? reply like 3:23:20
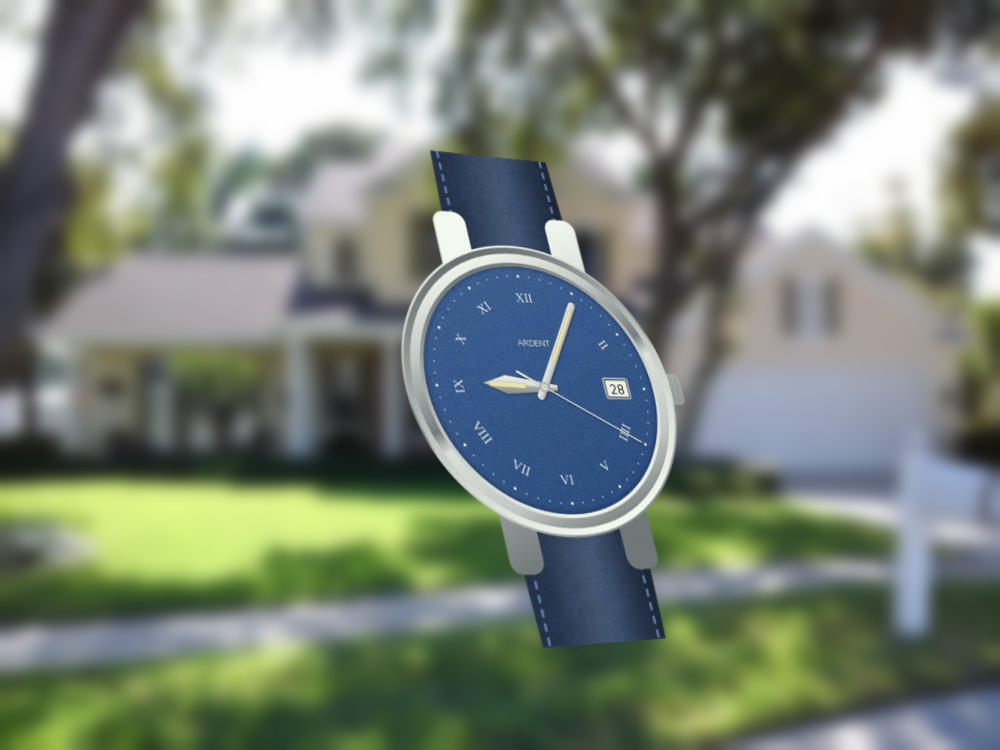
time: 9:05:20
